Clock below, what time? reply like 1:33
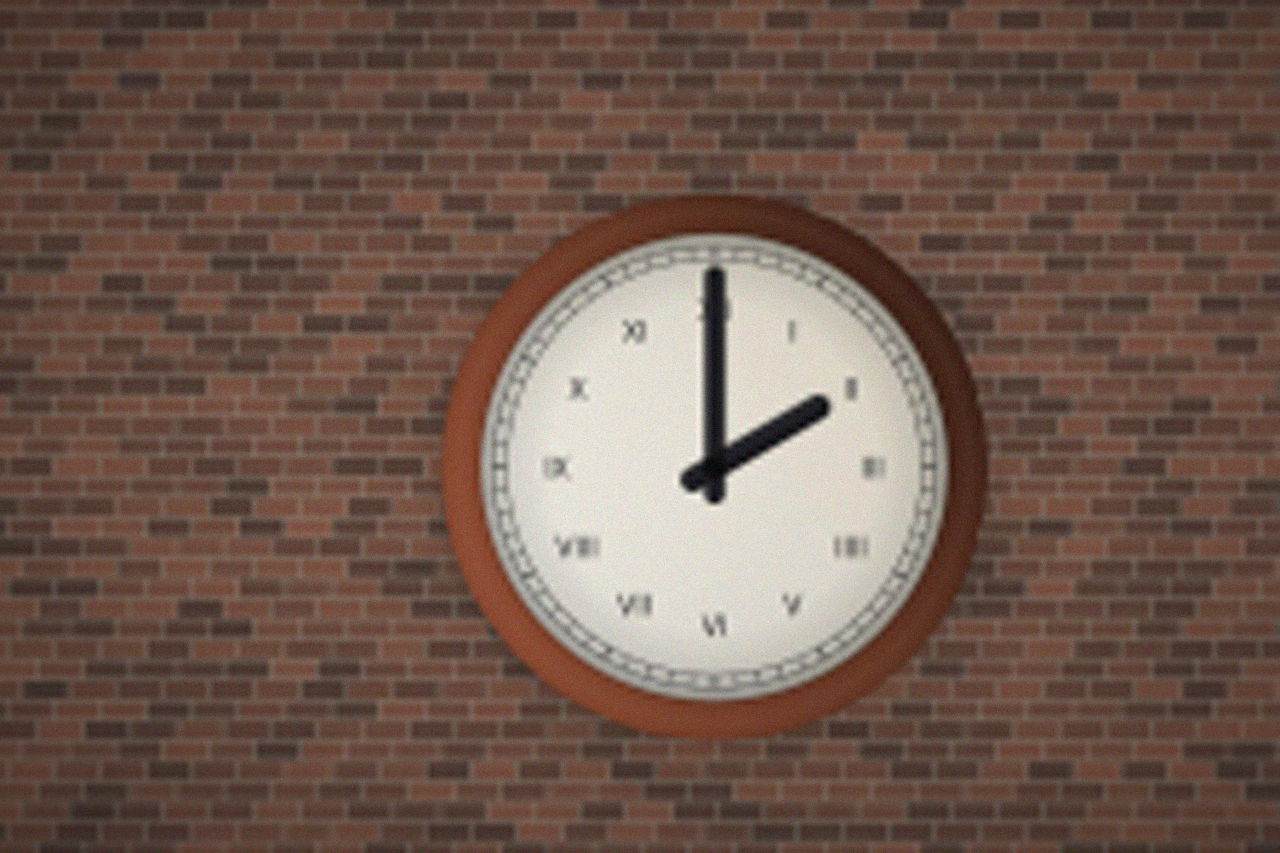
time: 2:00
